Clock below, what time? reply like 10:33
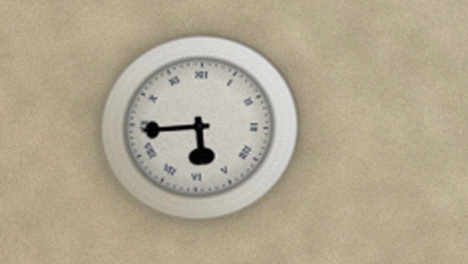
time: 5:44
